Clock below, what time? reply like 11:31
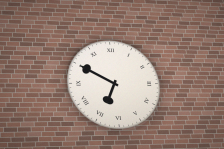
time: 6:50
